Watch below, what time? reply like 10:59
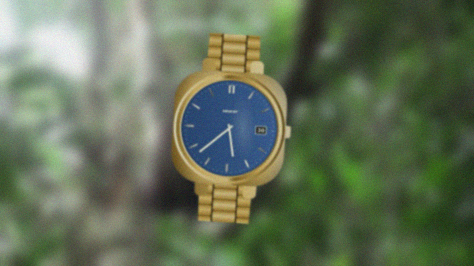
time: 5:38
